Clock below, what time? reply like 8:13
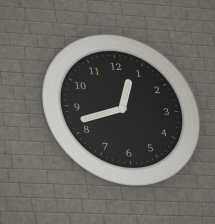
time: 12:42
